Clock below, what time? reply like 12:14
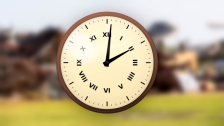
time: 2:01
